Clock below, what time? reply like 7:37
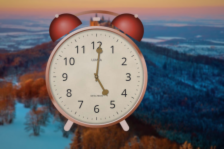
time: 5:01
